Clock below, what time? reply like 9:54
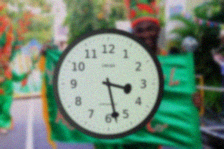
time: 3:28
